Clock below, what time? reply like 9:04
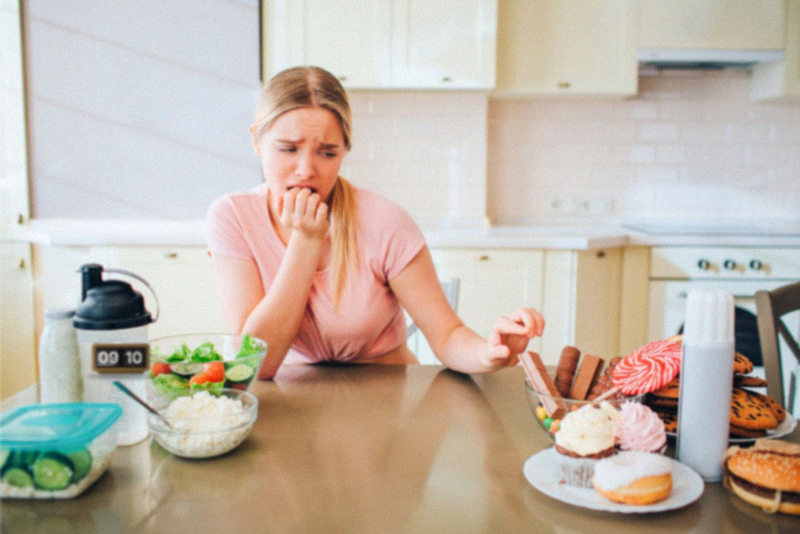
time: 9:10
